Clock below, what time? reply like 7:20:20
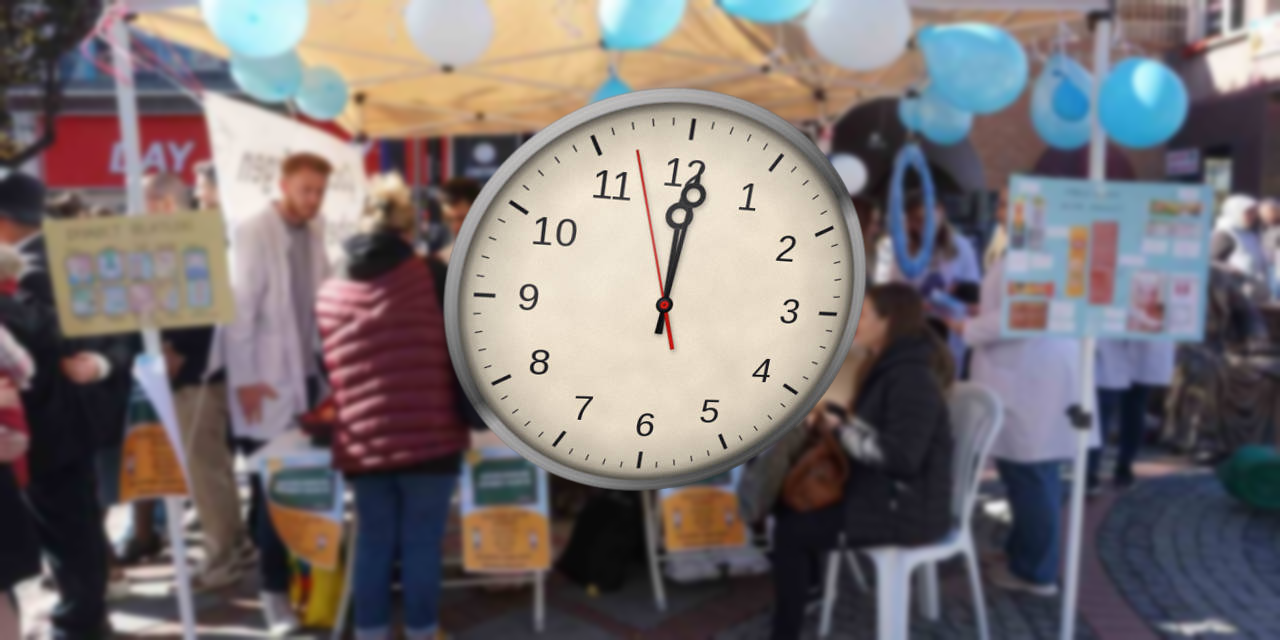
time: 12:00:57
